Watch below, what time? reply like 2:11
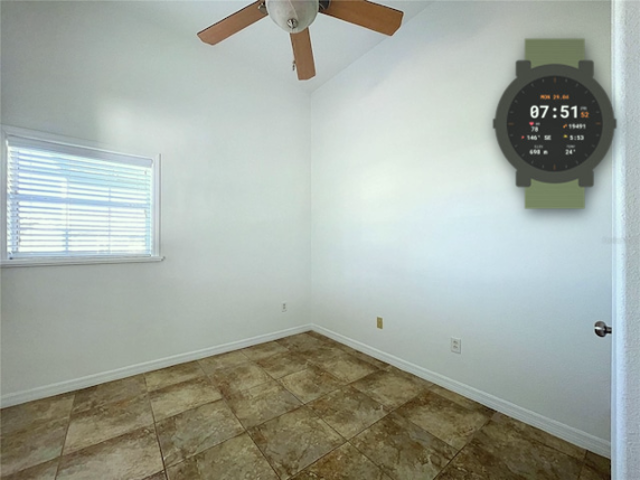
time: 7:51
